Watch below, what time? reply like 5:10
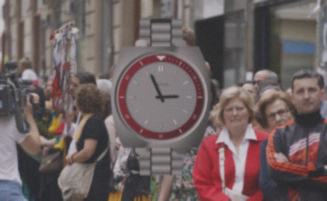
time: 2:56
